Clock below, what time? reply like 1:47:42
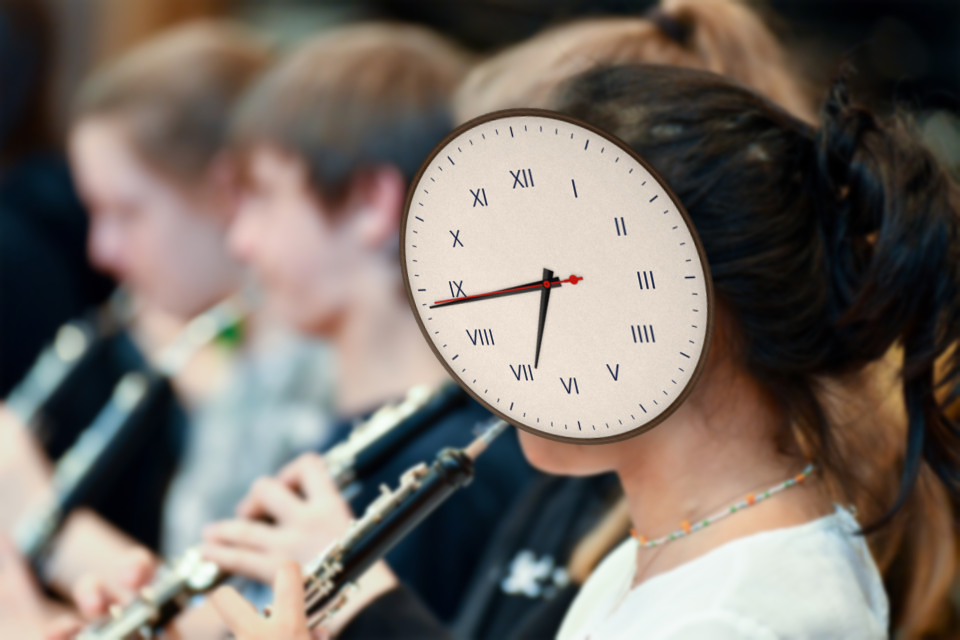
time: 6:43:44
